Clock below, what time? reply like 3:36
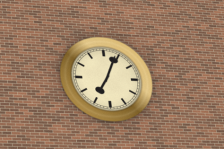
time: 7:04
